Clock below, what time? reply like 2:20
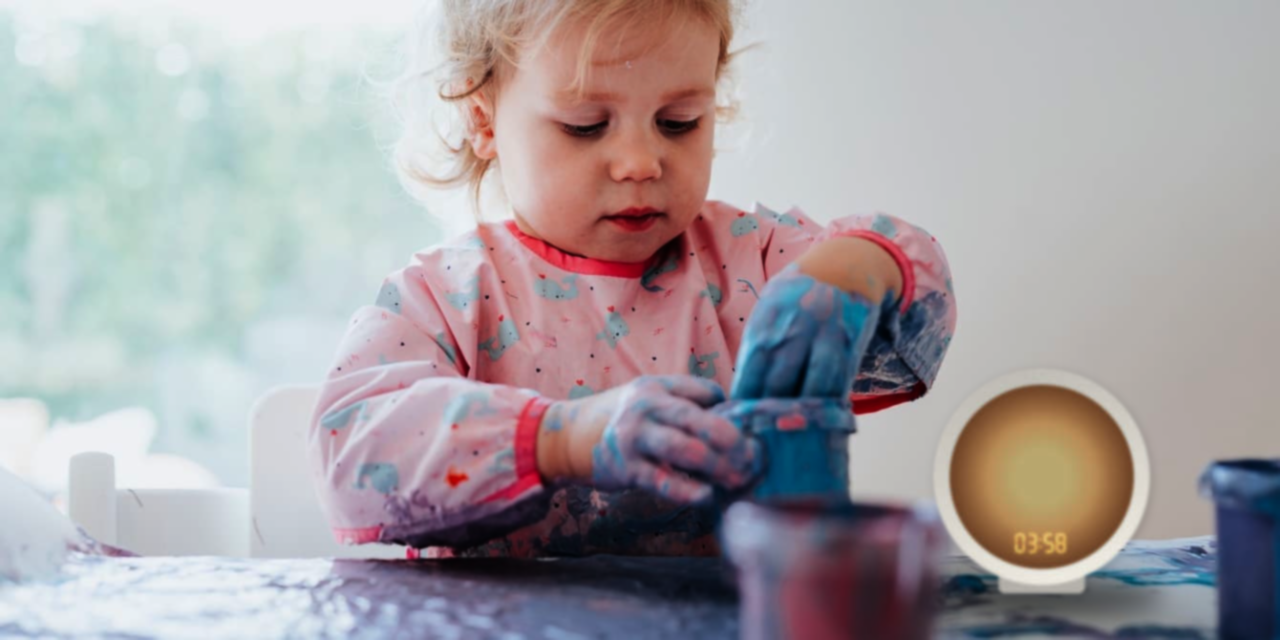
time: 3:58
